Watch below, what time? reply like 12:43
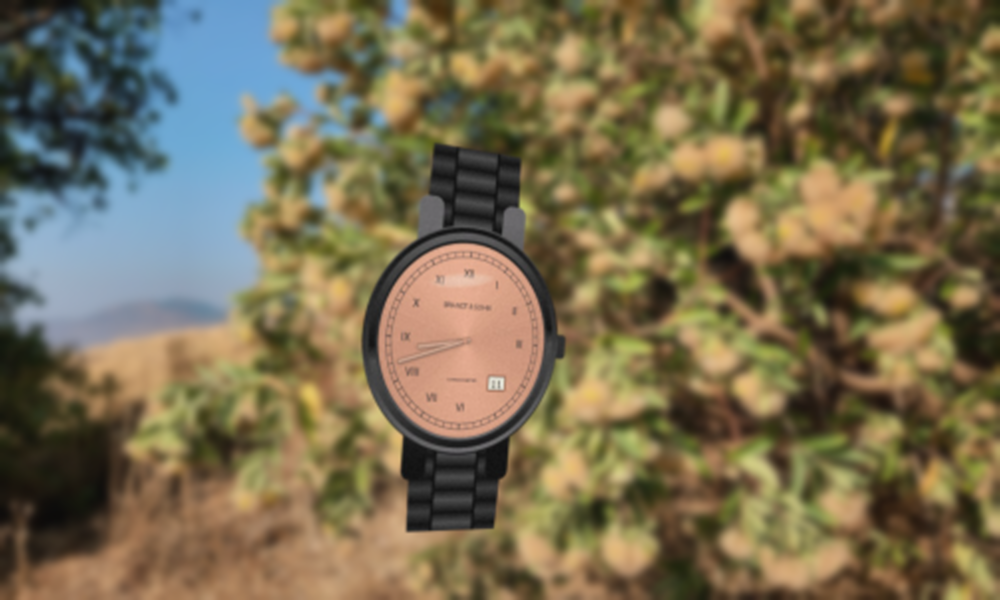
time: 8:42
